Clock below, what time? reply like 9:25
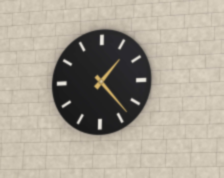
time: 1:23
